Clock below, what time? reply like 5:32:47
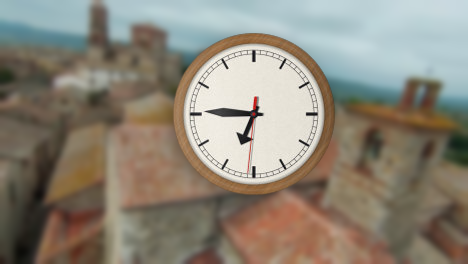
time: 6:45:31
